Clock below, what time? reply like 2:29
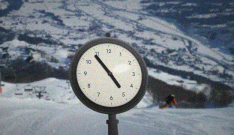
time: 4:54
